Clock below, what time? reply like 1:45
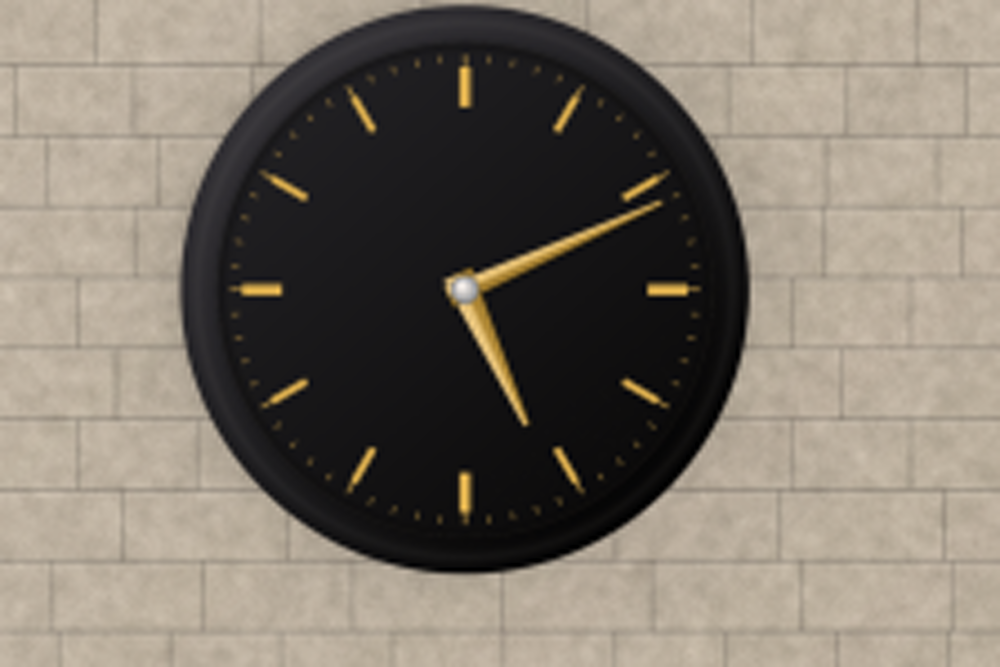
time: 5:11
